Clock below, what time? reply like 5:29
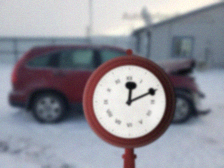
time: 12:11
